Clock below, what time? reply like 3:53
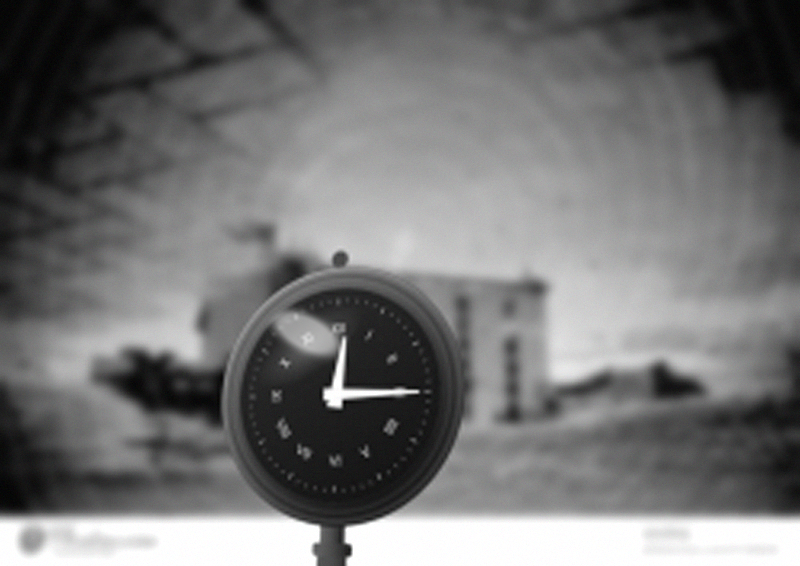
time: 12:15
